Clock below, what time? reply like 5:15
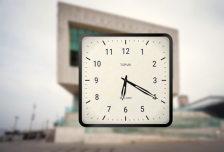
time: 6:20
